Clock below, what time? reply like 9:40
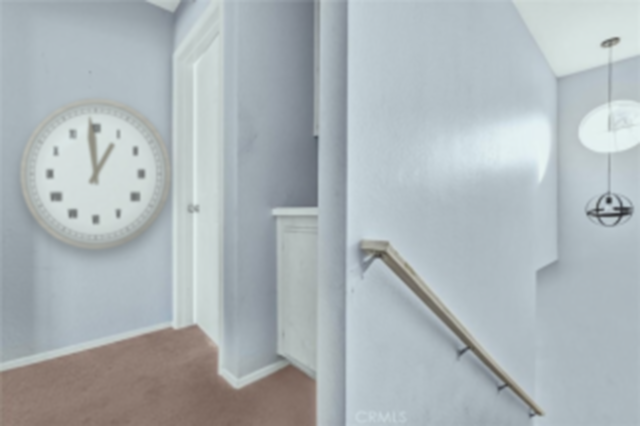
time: 12:59
